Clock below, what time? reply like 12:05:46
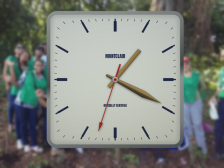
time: 1:19:33
